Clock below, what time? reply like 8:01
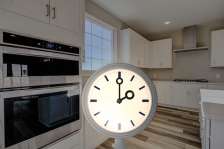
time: 2:00
